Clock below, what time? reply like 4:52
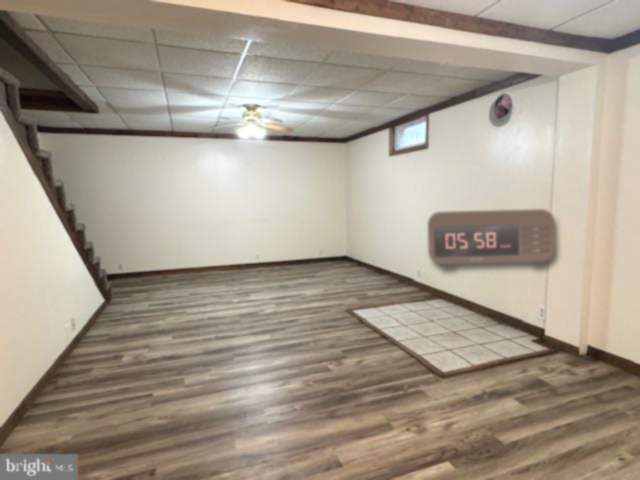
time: 5:58
